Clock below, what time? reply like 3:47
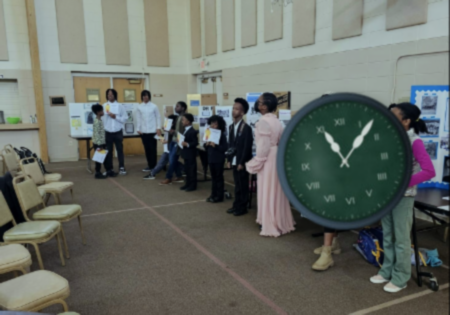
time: 11:07
